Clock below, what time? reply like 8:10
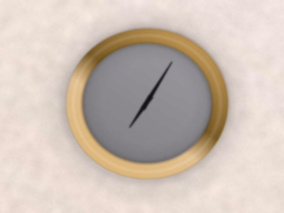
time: 7:05
